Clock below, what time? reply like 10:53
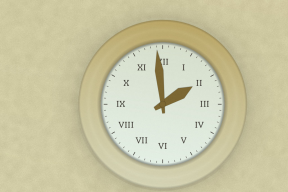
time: 1:59
